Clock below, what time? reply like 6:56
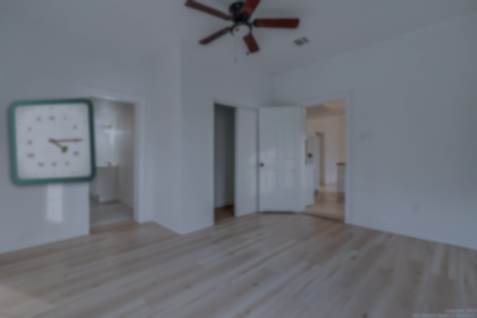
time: 4:15
